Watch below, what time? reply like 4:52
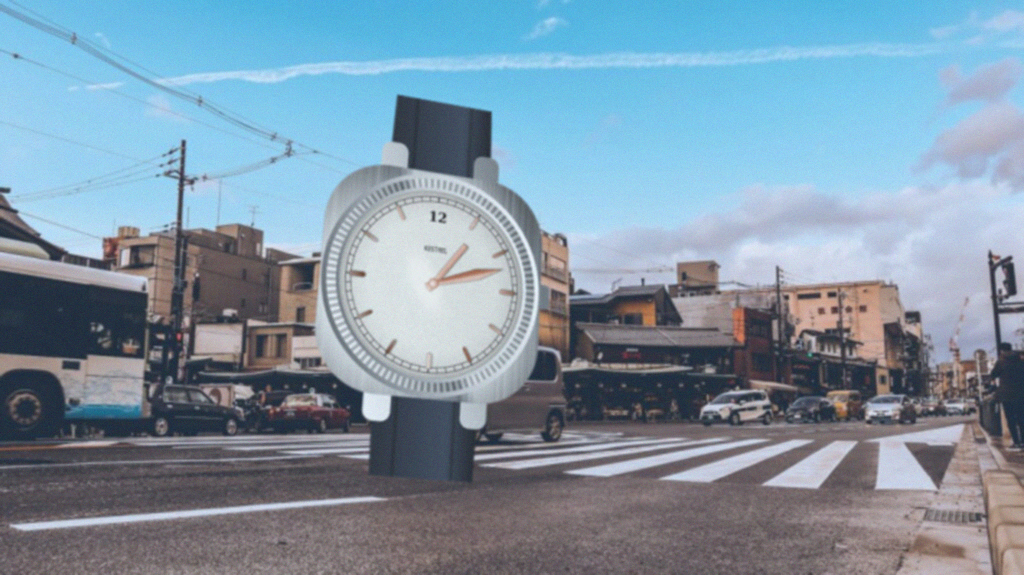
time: 1:12
